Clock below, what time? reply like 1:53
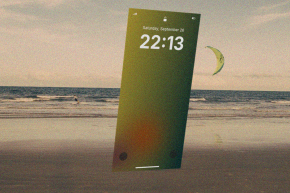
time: 22:13
